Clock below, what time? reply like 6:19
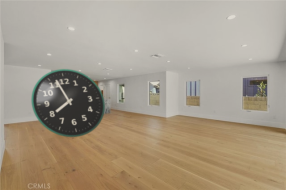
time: 7:57
